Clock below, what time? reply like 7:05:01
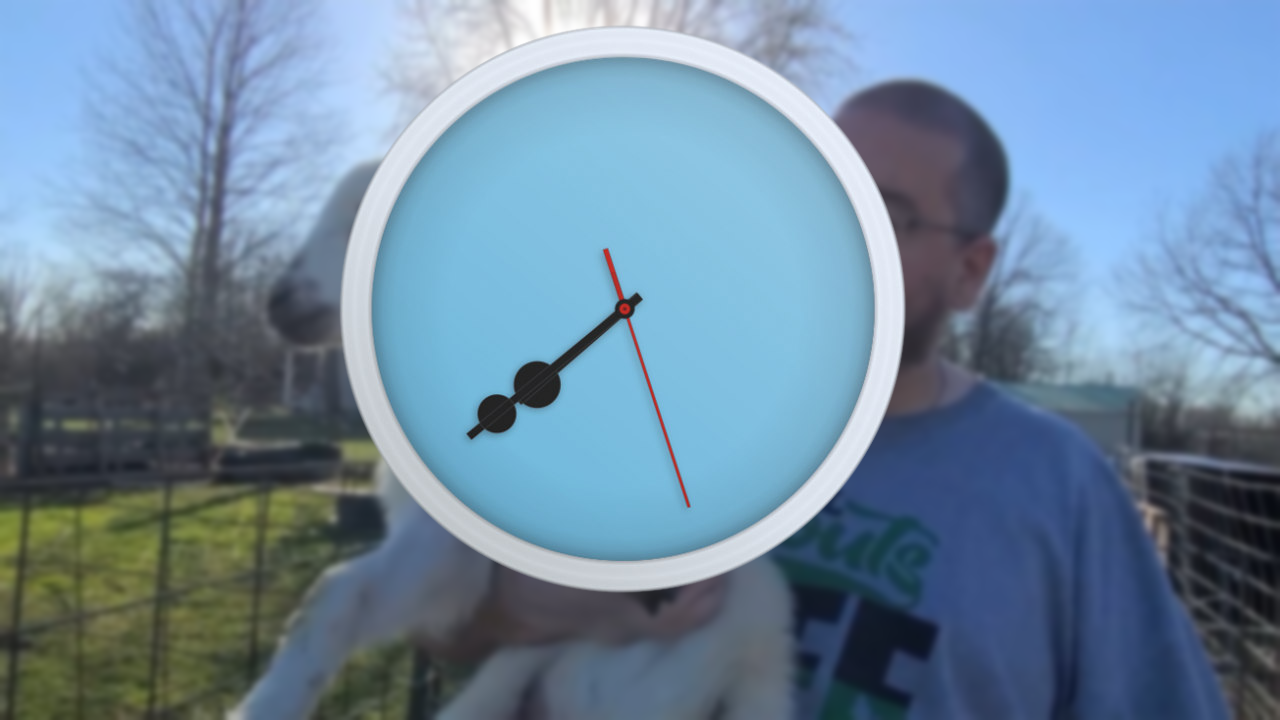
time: 7:38:27
